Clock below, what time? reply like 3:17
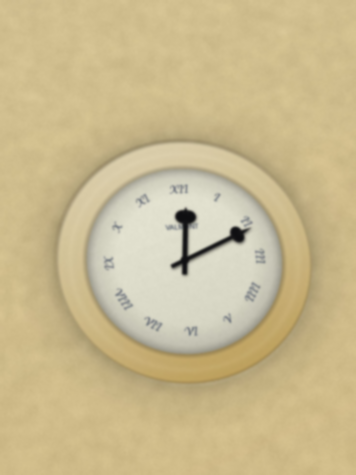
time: 12:11
